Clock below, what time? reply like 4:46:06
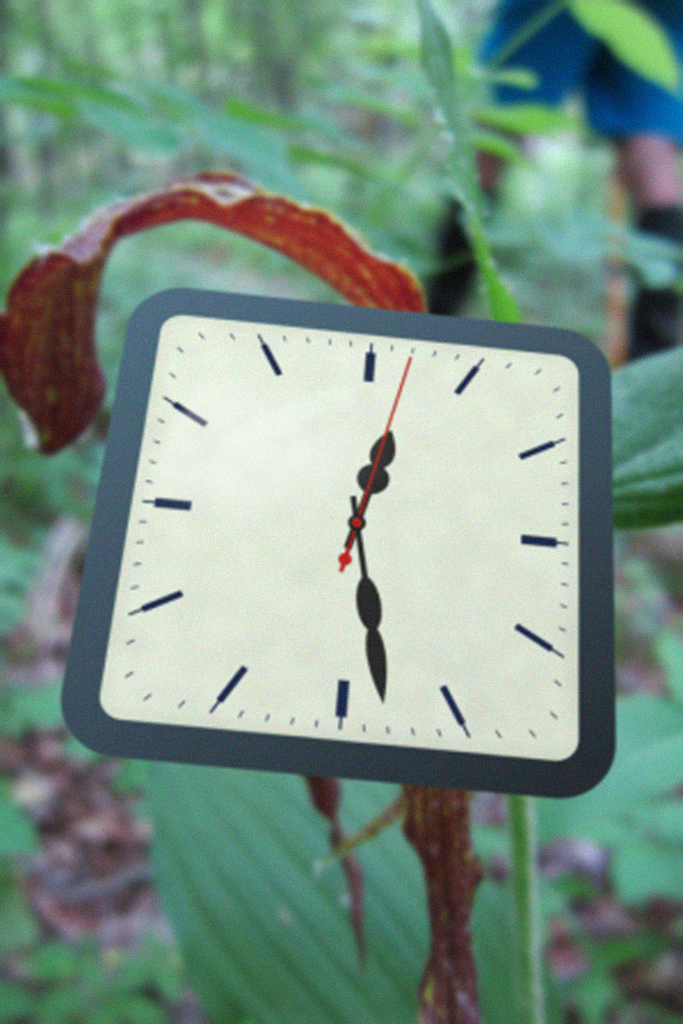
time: 12:28:02
